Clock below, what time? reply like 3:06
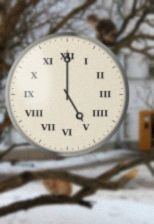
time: 5:00
